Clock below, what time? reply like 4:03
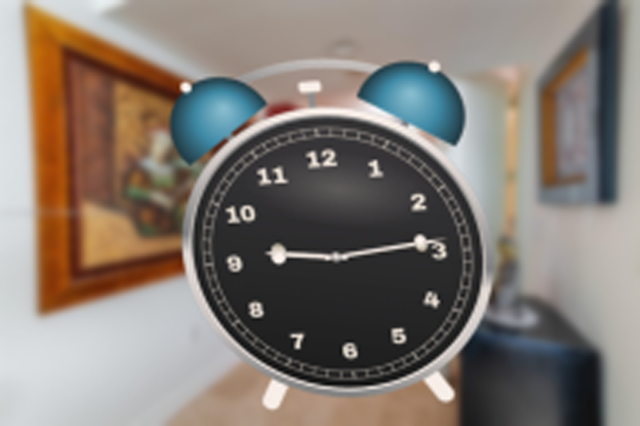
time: 9:14
